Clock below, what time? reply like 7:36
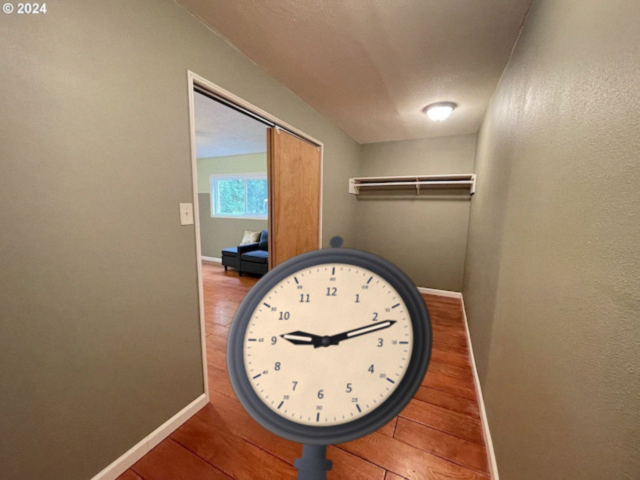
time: 9:12
